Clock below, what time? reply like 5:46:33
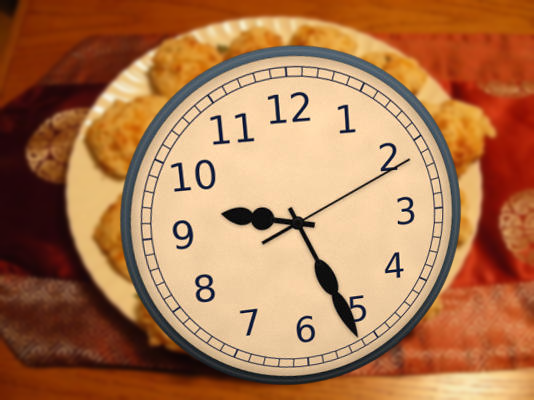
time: 9:26:11
